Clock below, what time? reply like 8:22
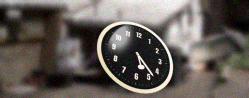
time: 5:23
